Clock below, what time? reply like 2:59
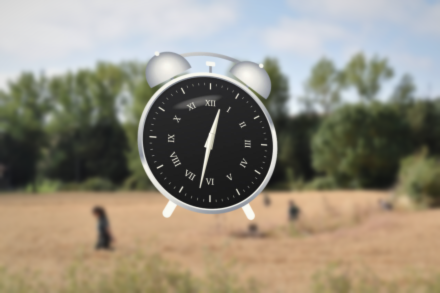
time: 12:32
